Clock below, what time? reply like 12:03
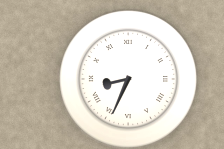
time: 8:34
